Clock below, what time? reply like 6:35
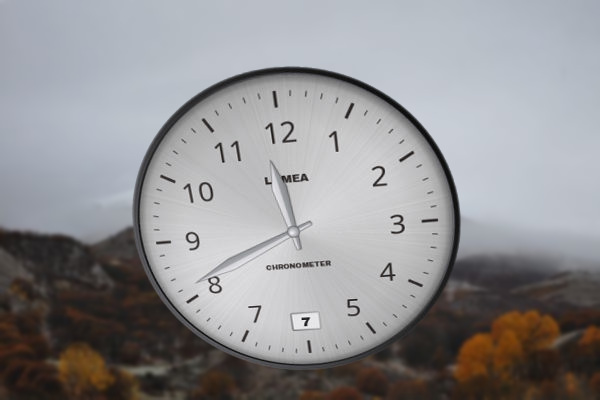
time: 11:41
